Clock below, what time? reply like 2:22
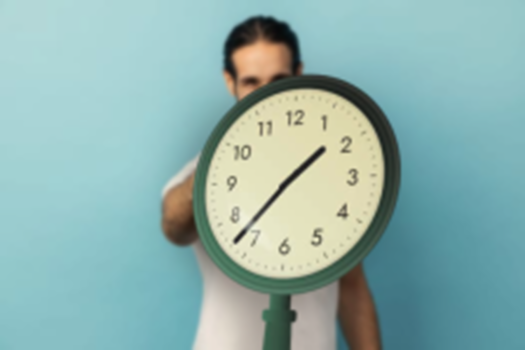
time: 1:37
